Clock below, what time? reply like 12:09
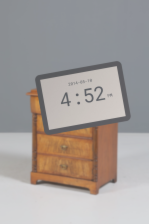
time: 4:52
